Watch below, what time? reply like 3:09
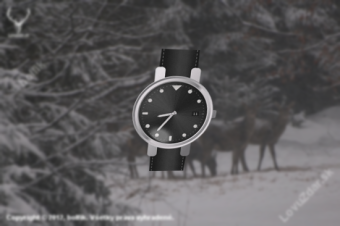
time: 8:36
